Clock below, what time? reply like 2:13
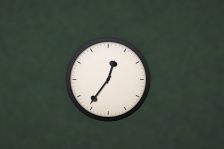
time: 12:36
